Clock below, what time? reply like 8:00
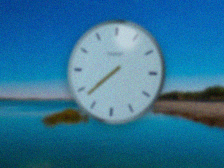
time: 7:38
